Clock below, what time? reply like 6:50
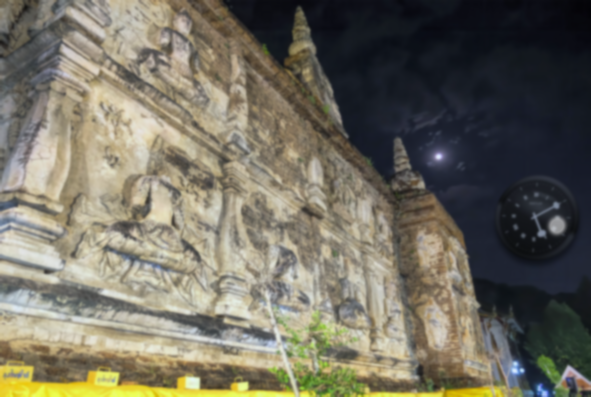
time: 5:10
